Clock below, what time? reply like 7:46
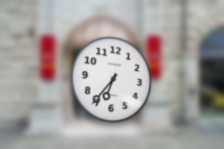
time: 6:36
